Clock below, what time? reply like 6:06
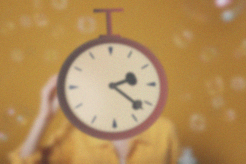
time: 2:22
